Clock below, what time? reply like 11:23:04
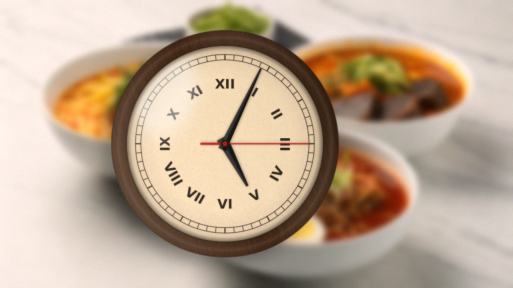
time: 5:04:15
